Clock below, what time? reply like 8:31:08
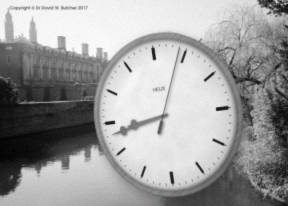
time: 8:43:04
